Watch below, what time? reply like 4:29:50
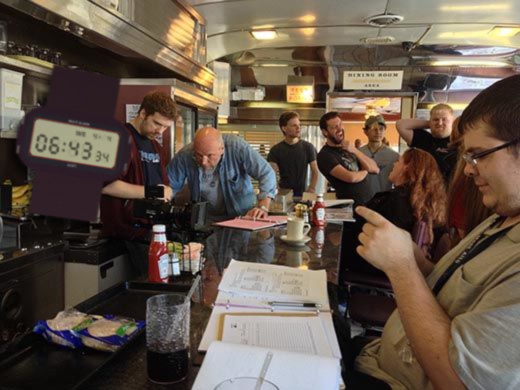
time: 6:43:34
